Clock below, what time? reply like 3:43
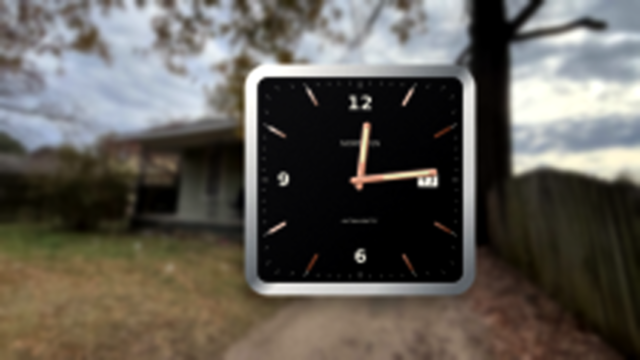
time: 12:14
